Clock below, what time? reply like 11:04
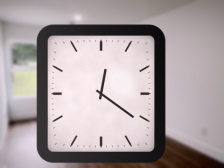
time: 12:21
